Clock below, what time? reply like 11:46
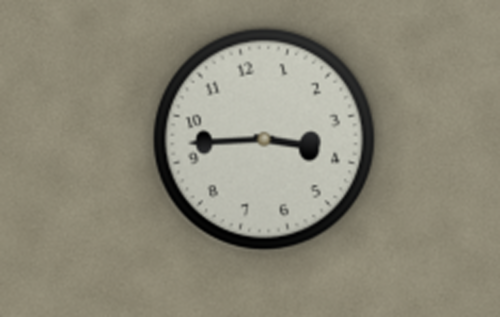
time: 3:47
